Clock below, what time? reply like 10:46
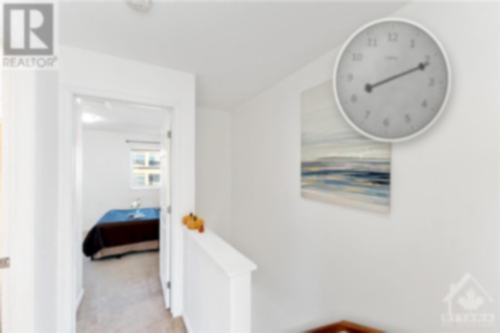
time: 8:11
